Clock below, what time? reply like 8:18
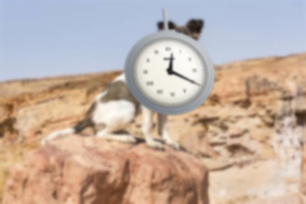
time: 12:20
